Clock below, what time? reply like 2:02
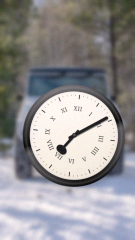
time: 7:09
